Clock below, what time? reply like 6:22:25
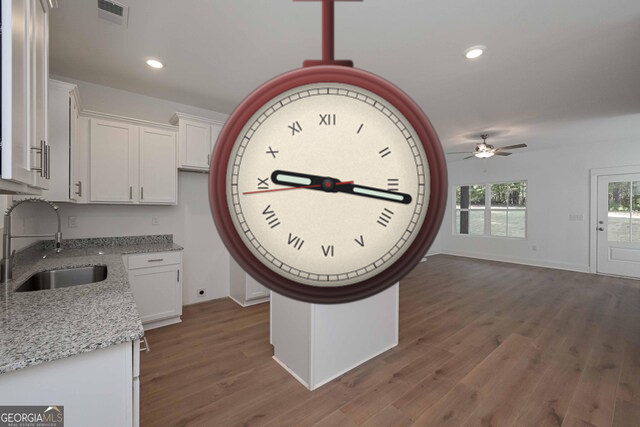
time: 9:16:44
